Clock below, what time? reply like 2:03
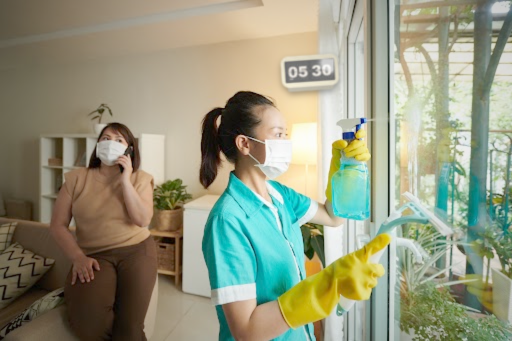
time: 5:30
